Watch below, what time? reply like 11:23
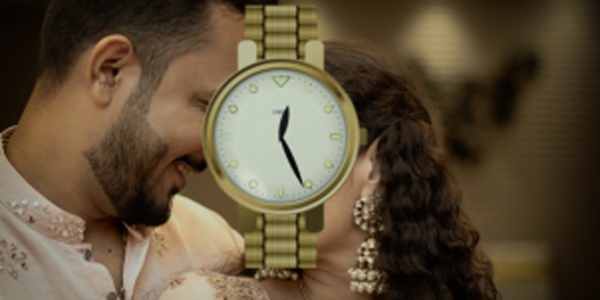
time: 12:26
